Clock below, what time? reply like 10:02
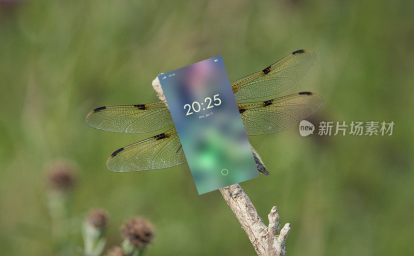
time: 20:25
